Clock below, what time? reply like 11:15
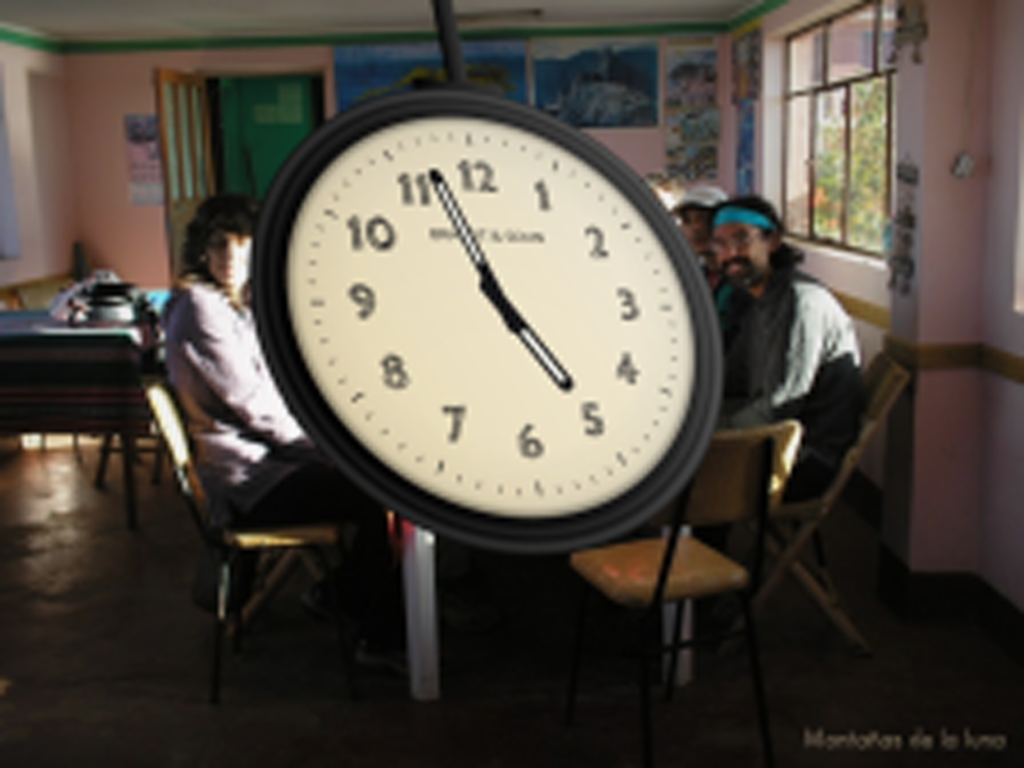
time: 4:57
